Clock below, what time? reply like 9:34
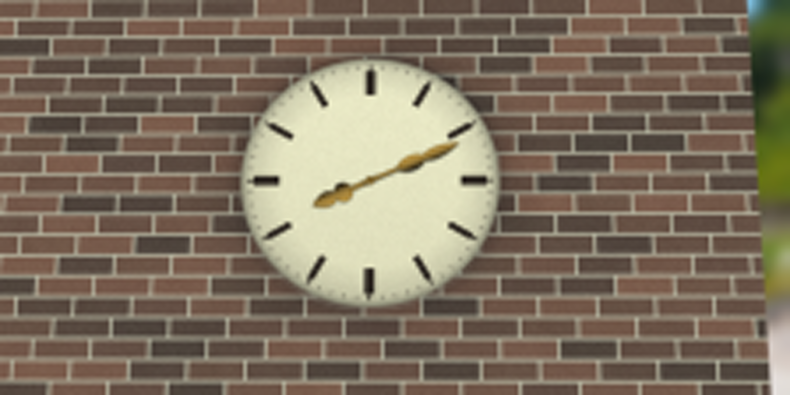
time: 8:11
